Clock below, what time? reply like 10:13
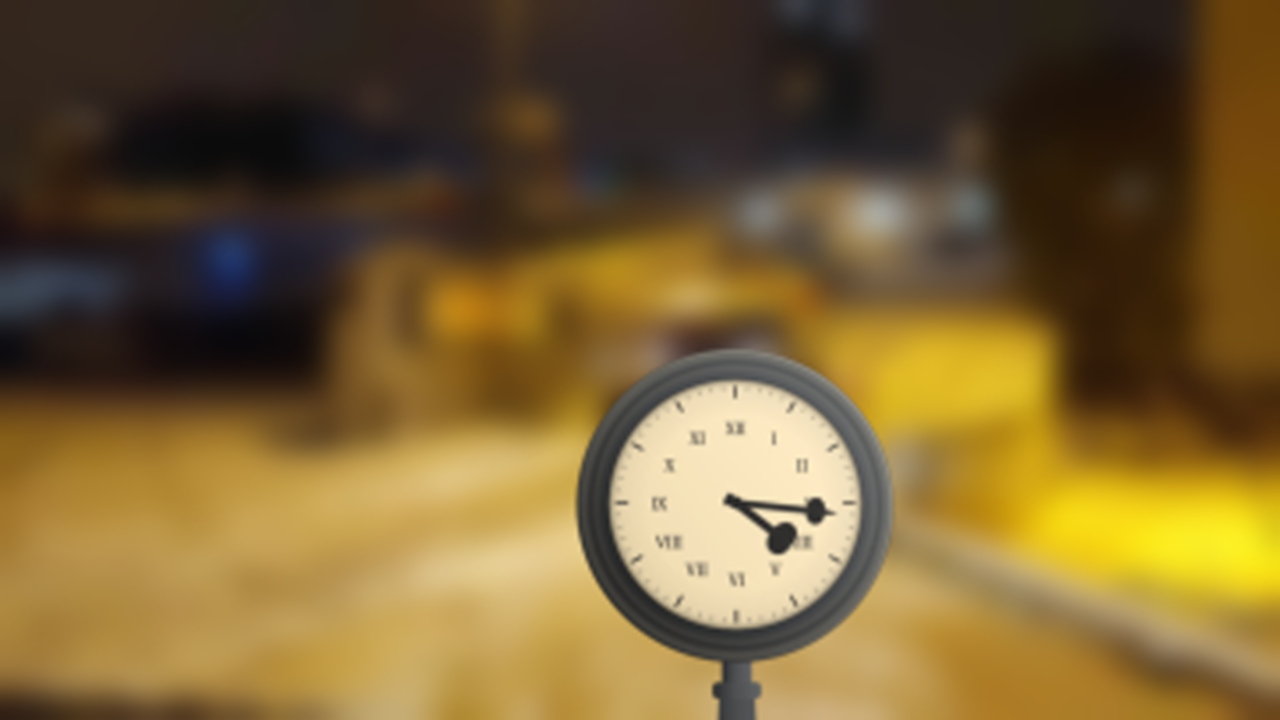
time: 4:16
